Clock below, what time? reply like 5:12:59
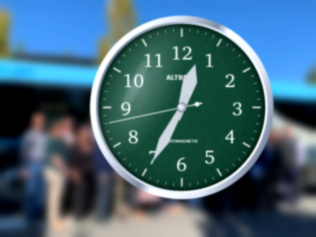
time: 12:34:43
